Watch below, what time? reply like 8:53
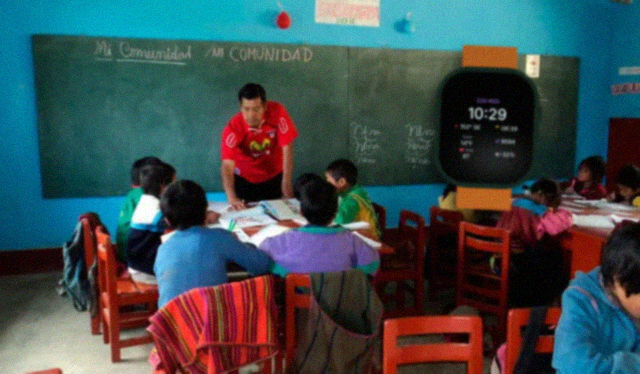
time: 10:29
